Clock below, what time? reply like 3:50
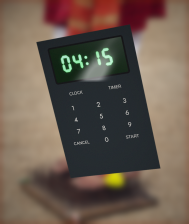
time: 4:15
